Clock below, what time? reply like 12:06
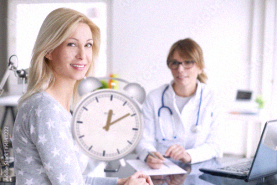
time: 12:09
